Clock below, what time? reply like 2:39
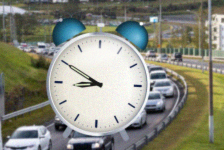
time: 8:50
